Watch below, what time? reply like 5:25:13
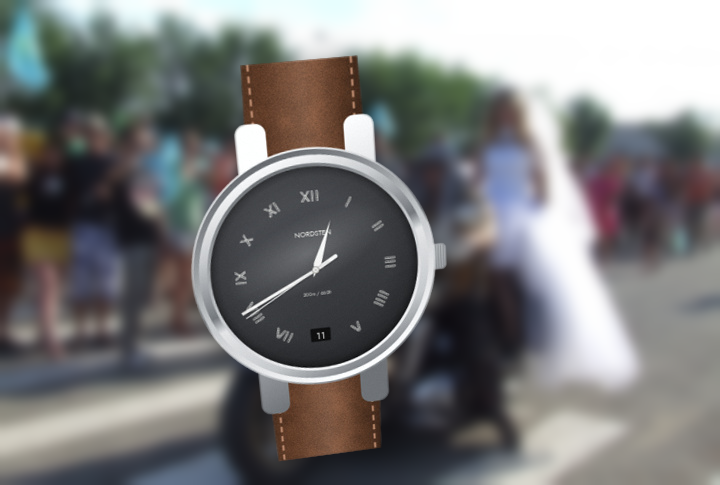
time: 12:40:40
